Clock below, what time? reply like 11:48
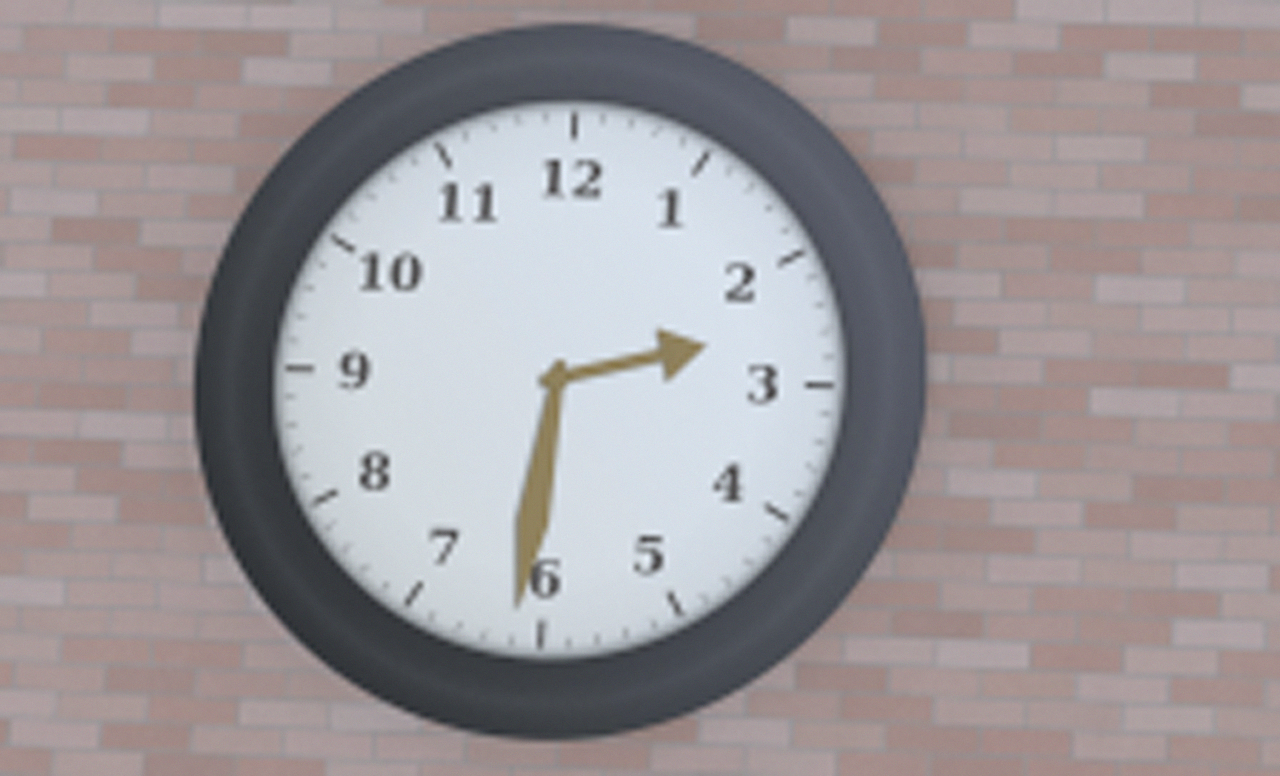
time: 2:31
